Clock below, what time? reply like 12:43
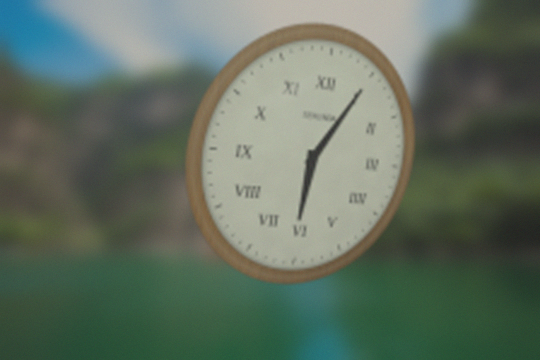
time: 6:05
